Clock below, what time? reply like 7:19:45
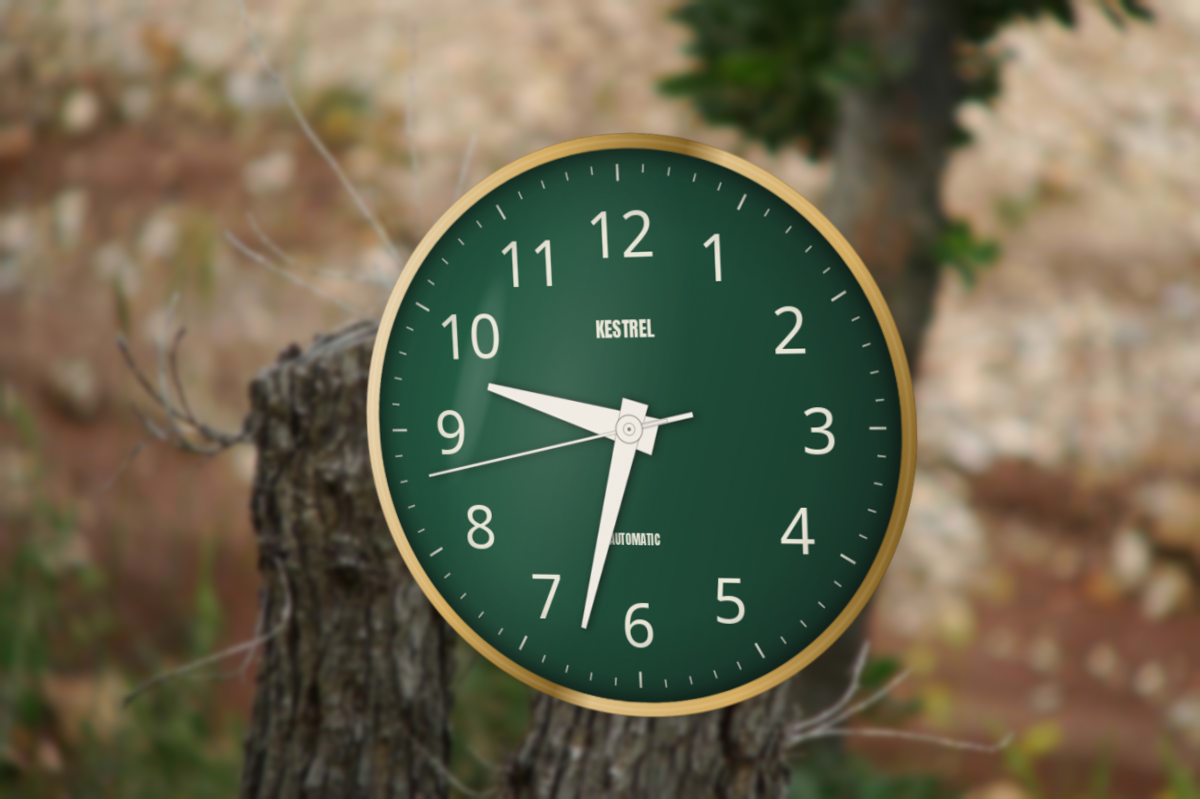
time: 9:32:43
